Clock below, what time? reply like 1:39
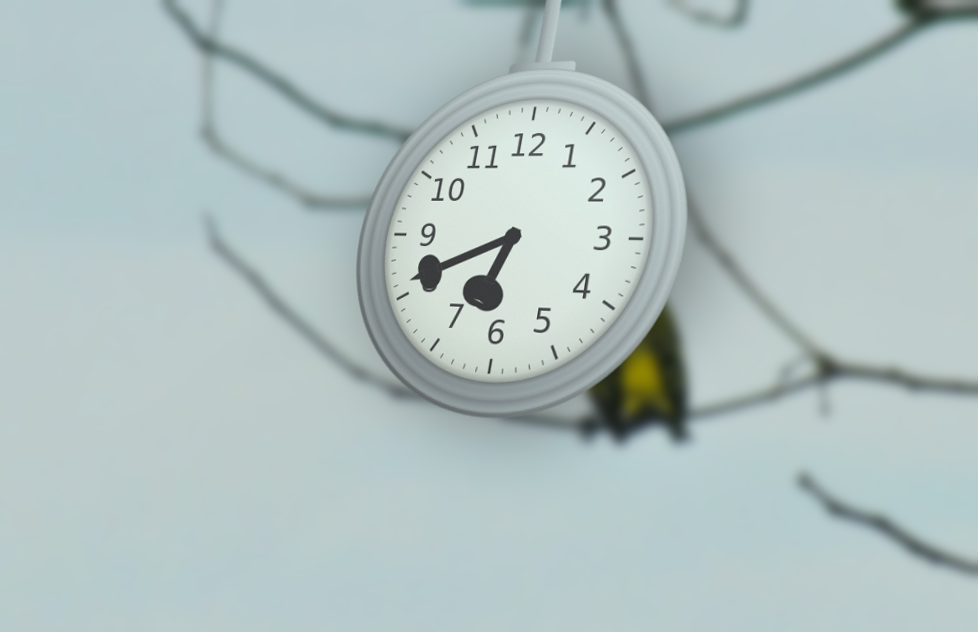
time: 6:41
